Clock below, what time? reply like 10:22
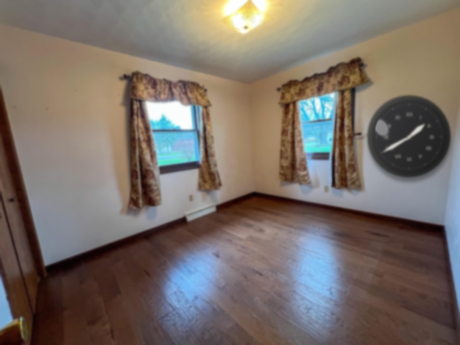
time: 1:40
